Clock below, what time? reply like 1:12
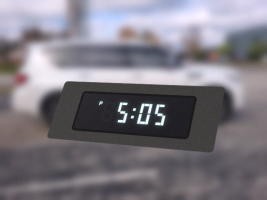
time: 5:05
